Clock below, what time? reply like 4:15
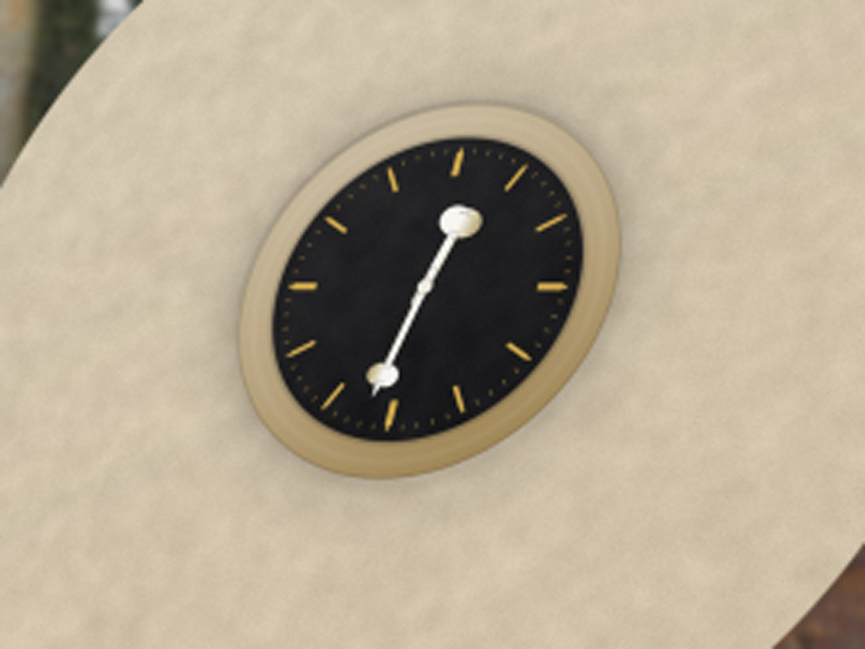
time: 12:32
